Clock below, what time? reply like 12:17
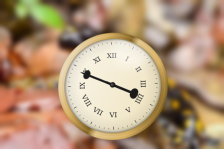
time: 3:49
